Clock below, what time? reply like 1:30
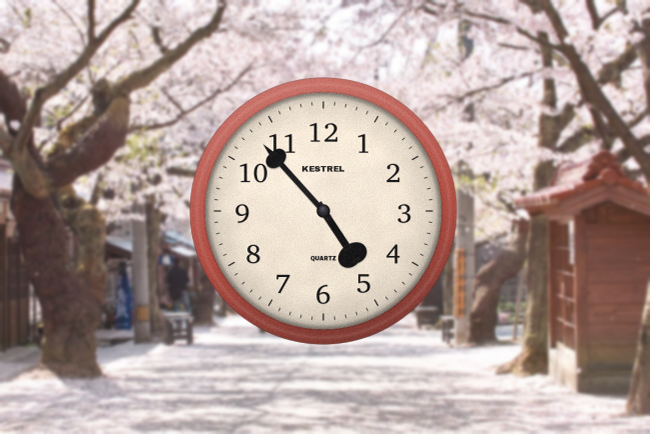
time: 4:53
